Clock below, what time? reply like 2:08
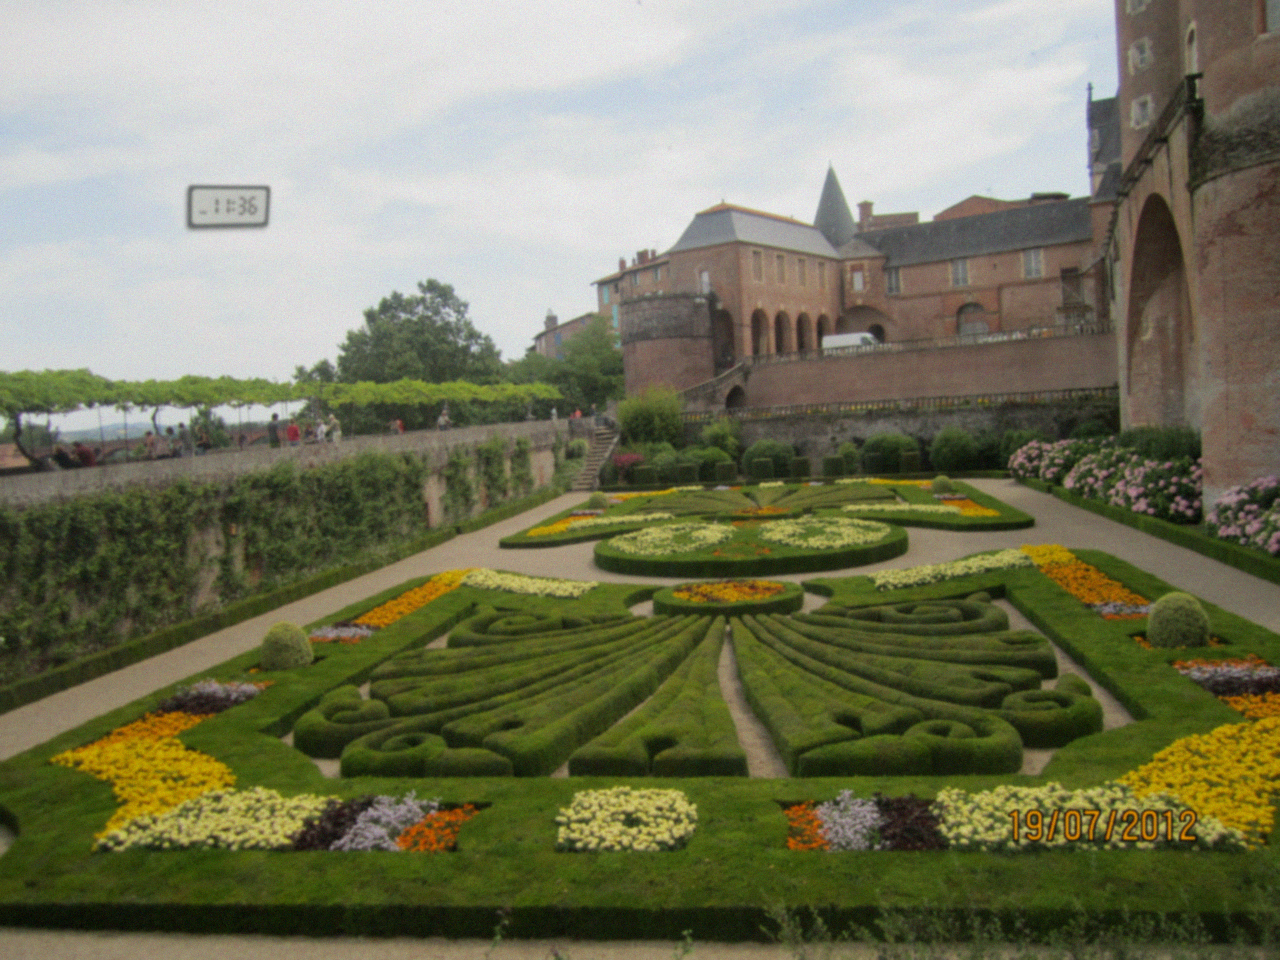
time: 11:36
